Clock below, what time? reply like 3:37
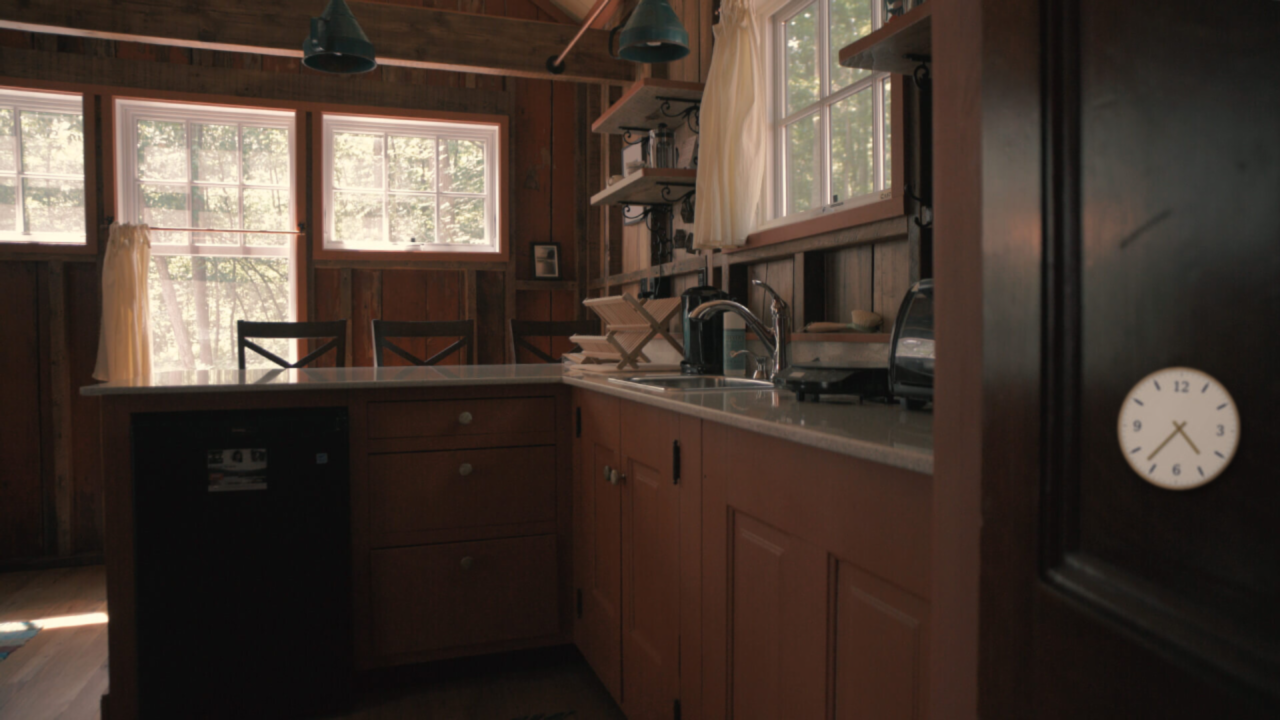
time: 4:37
